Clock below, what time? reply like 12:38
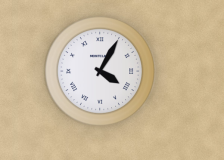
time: 4:05
